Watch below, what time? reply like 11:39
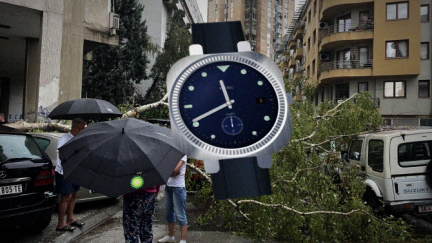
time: 11:41
